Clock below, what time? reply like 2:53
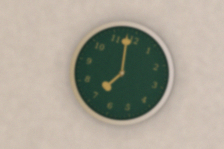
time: 6:58
